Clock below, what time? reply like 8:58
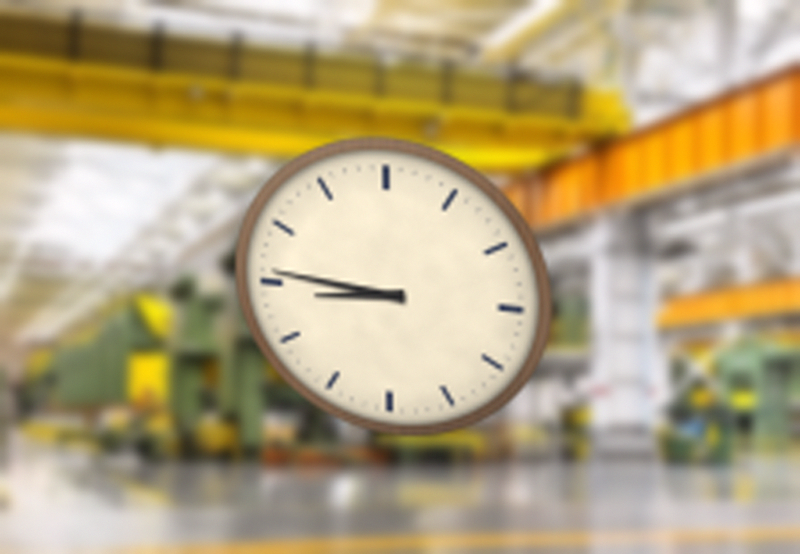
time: 8:46
